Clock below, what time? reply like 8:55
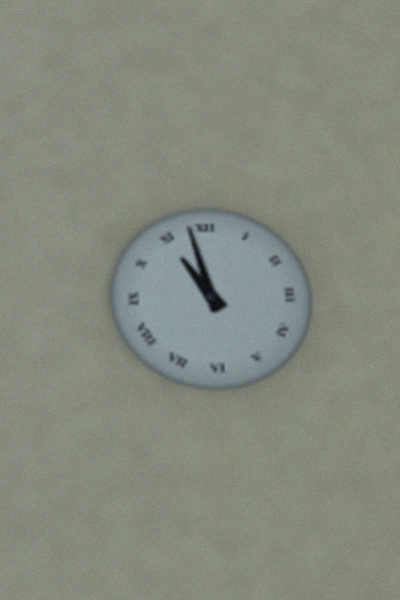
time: 10:58
